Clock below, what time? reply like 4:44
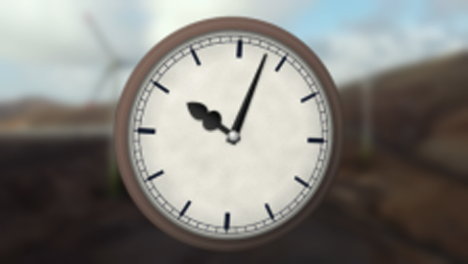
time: 10:03
